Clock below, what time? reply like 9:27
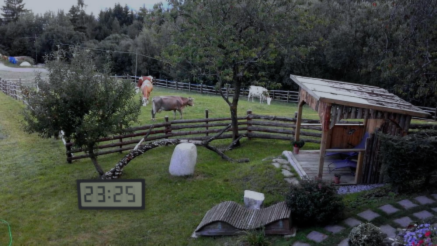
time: 23:25
